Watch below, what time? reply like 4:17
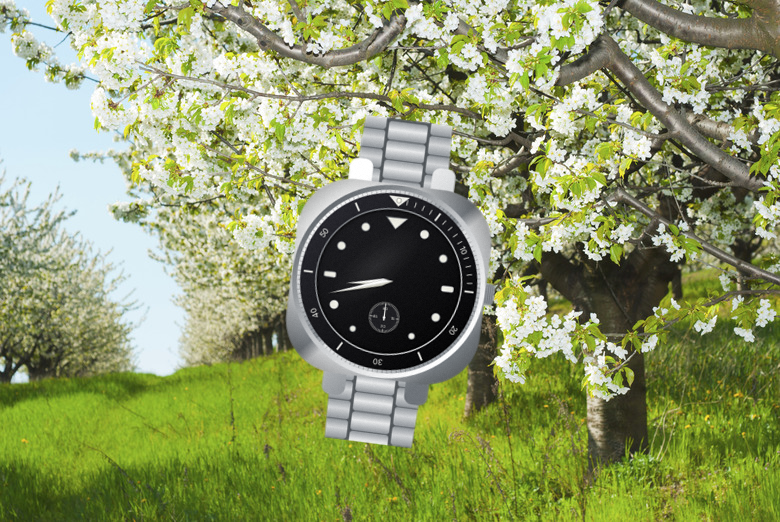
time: 8:42
